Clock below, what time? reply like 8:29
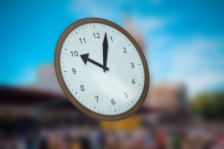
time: 10:03
